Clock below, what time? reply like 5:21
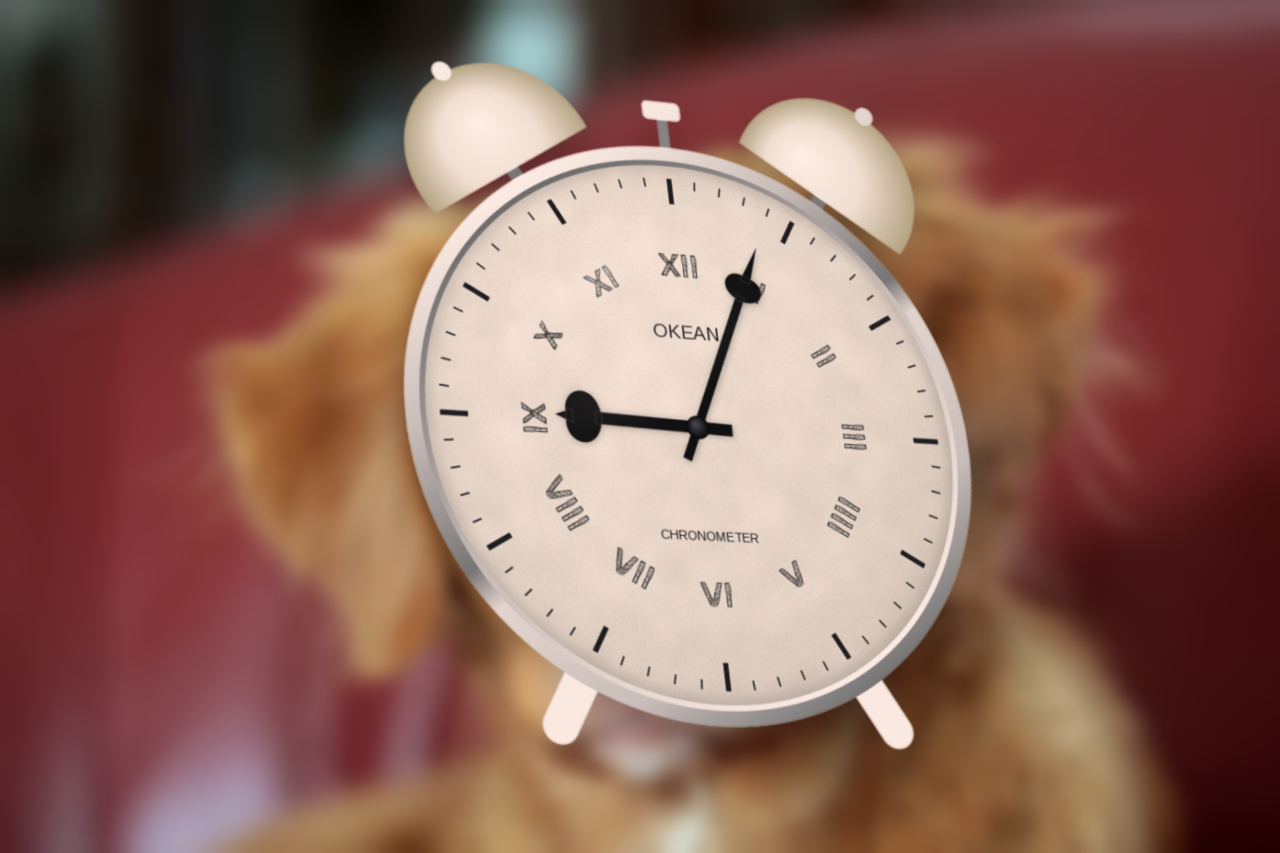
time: 9:04
